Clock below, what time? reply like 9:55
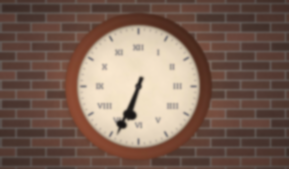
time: 6:34
